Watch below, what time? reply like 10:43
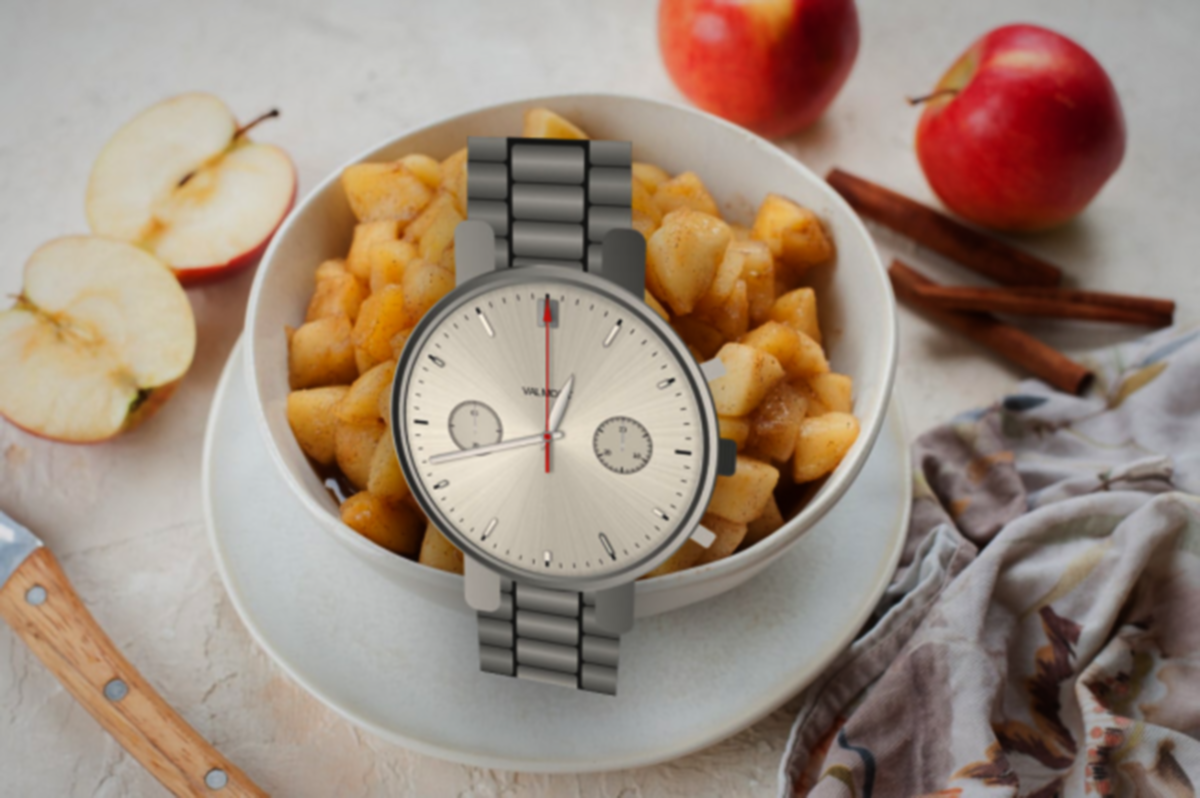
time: 12:42
